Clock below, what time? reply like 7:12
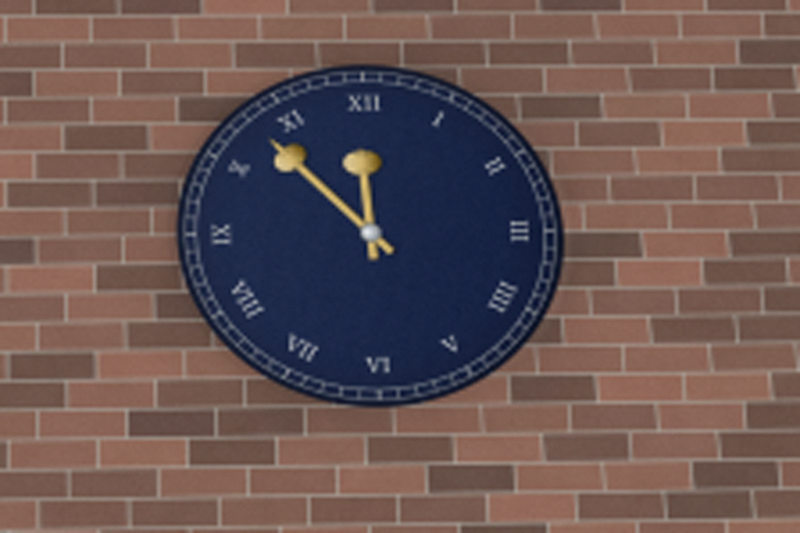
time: 11:53
